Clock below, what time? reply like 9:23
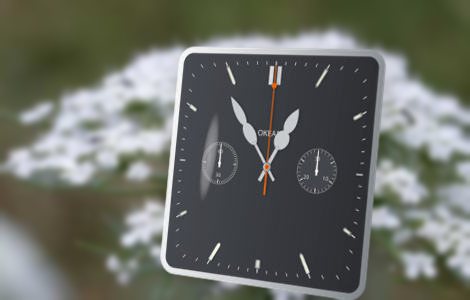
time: 12:54
